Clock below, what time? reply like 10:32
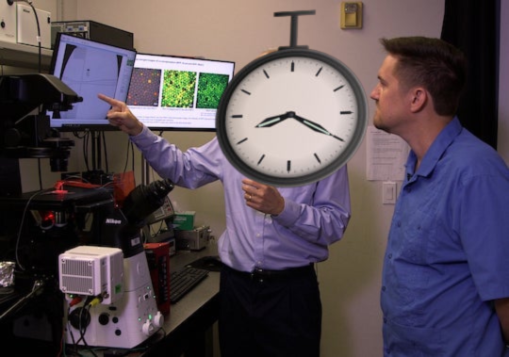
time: 8:20
